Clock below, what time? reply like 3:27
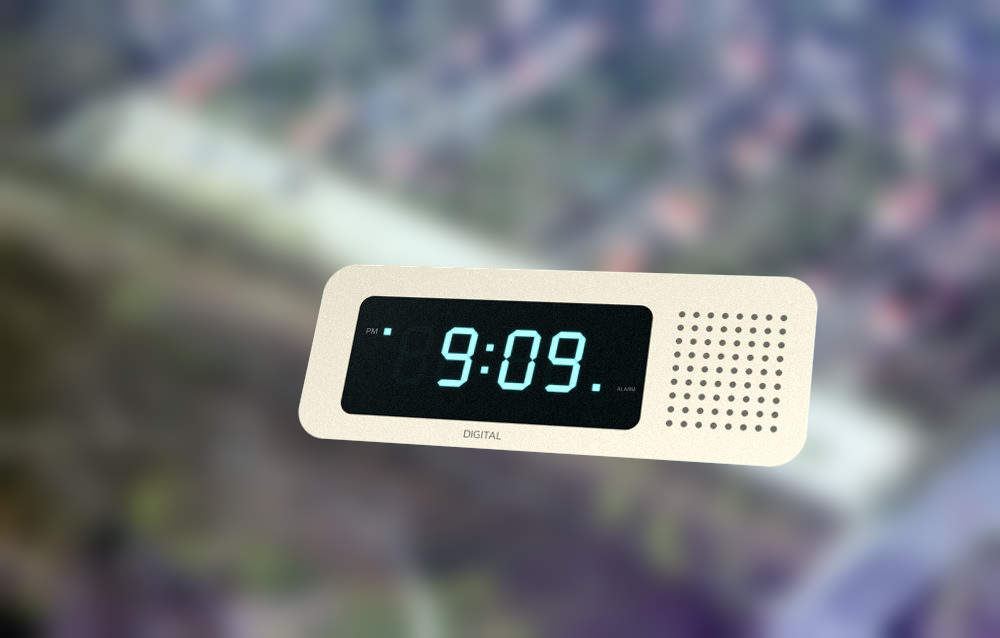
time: 9:09
